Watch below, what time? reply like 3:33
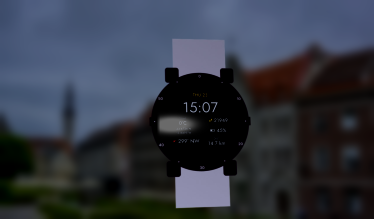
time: 15:07
